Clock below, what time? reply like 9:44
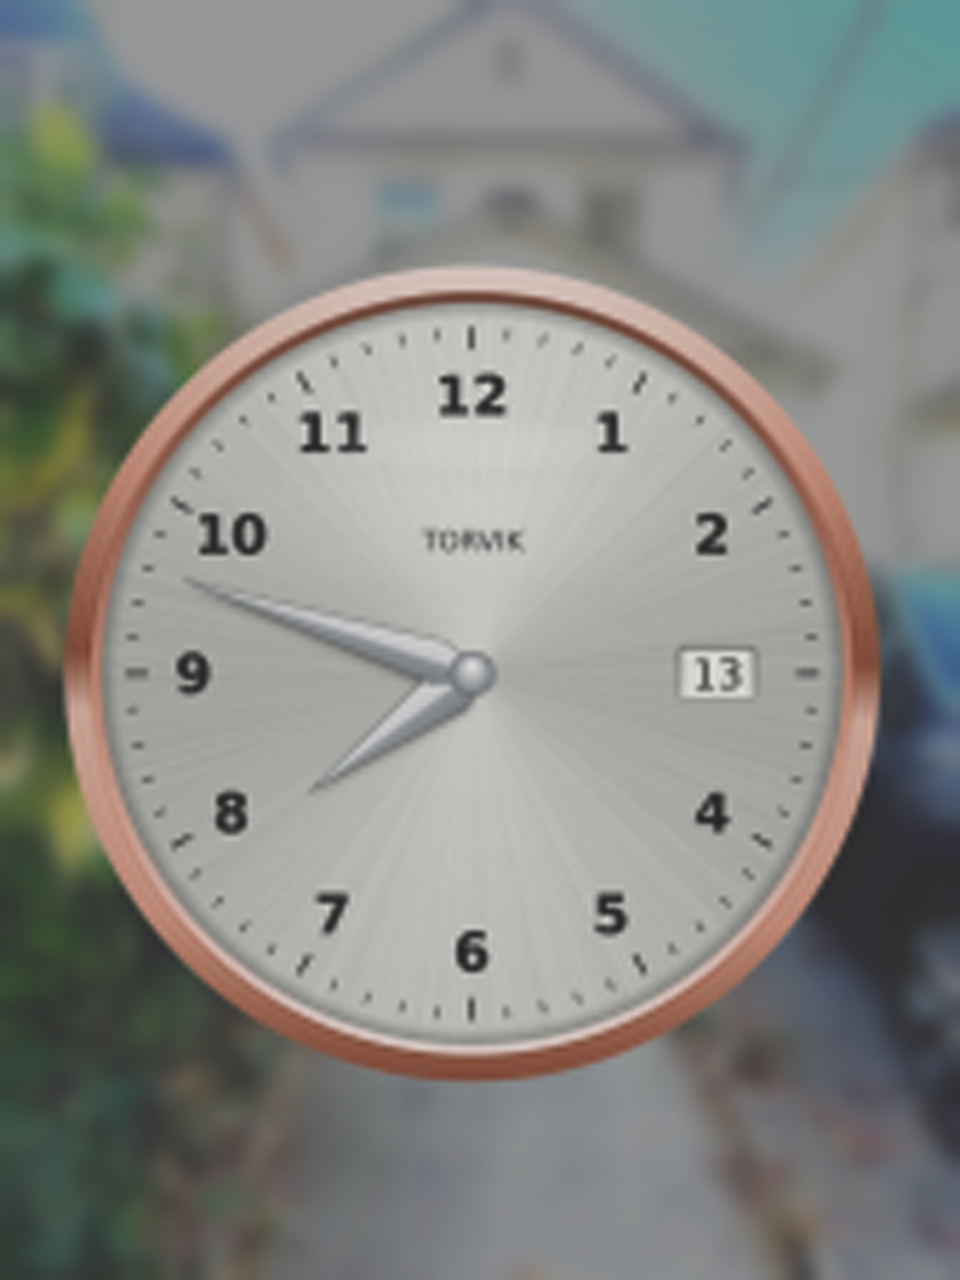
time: 7:48
